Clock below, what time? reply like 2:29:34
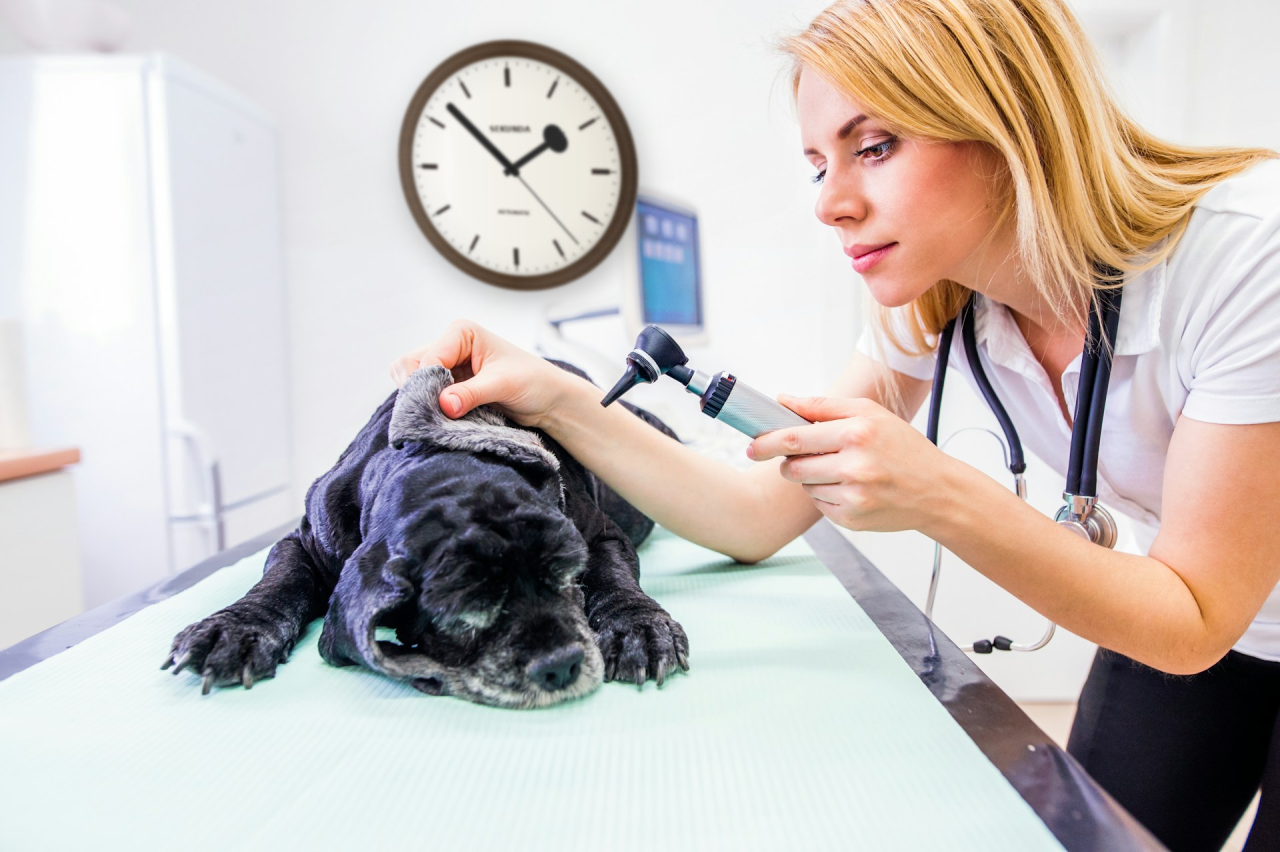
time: 1:52:23
